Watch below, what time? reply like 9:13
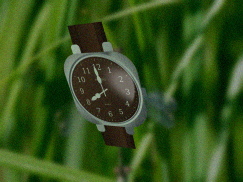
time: 7:59
